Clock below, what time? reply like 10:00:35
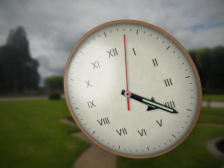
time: 4:21:03
